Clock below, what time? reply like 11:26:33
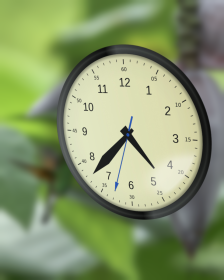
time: 4:37:33
